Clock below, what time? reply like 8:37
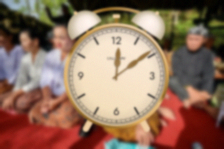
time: 12:09
